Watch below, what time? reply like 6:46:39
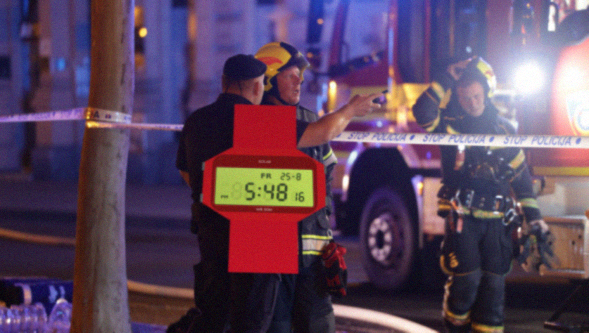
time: 5:48:16
